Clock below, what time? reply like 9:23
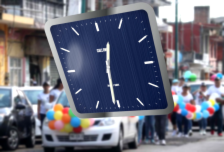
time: 12:31
